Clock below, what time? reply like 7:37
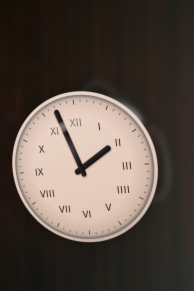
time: 1:57
